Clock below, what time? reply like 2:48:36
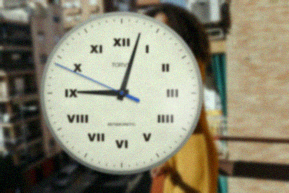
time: 9:02:49
